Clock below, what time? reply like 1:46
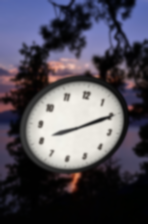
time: 8:10
